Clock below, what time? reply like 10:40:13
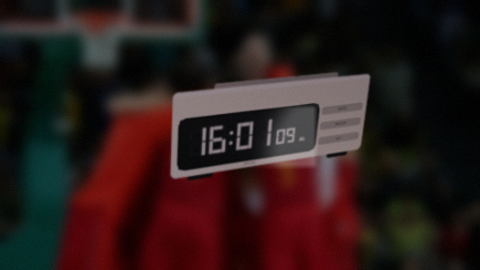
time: 16:01:09
